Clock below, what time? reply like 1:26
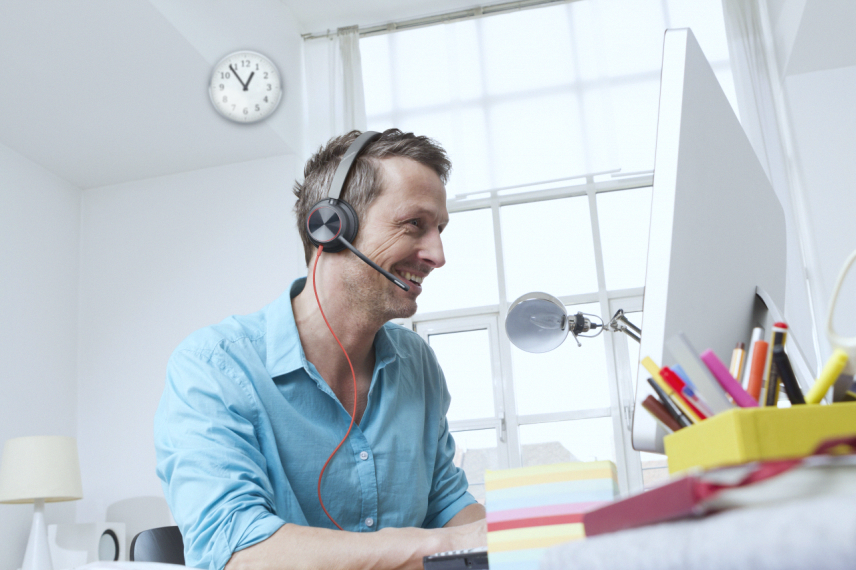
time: 12:54
